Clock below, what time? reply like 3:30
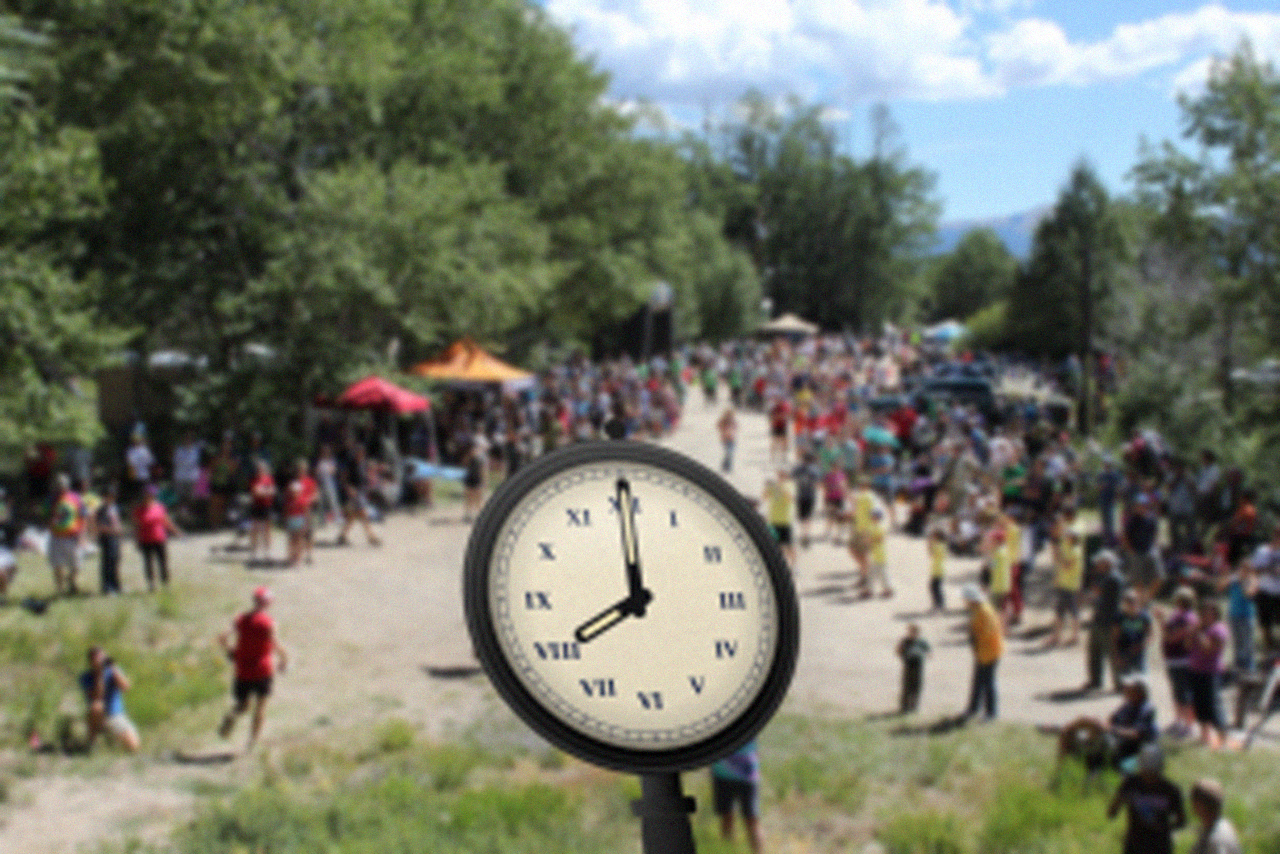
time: 8:00
